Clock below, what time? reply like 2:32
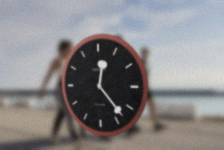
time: 12:23
